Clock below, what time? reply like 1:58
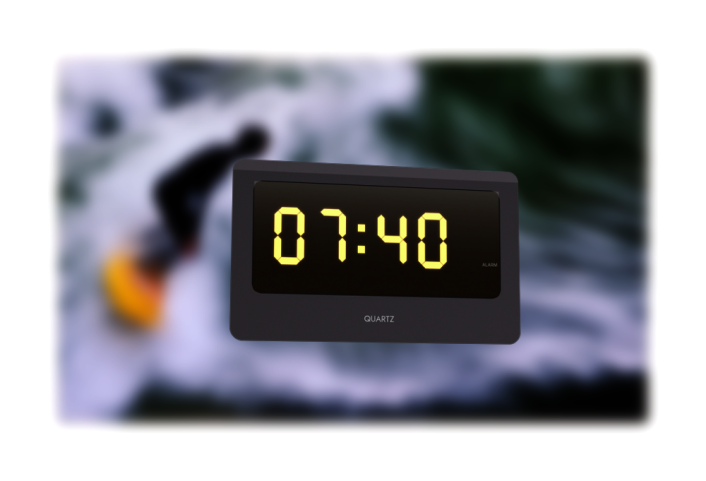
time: 7:40
